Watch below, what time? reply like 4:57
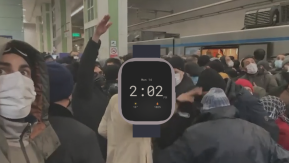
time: 2:02
